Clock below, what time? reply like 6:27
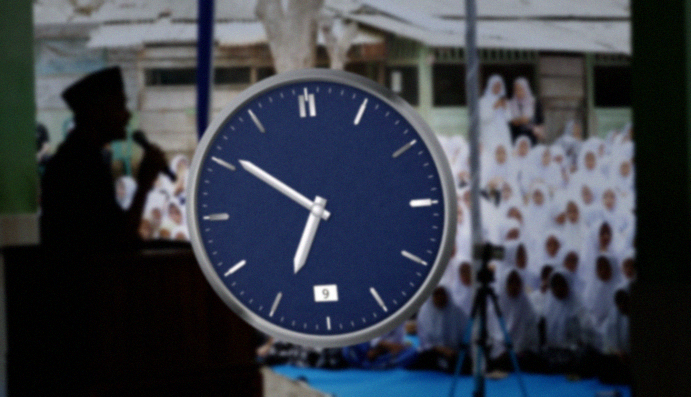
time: 6:51
